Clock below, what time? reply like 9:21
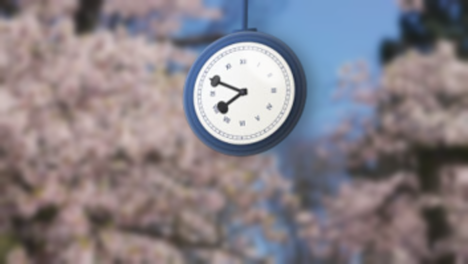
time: 7:49
